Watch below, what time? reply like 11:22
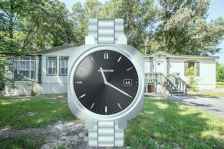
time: 11:20
